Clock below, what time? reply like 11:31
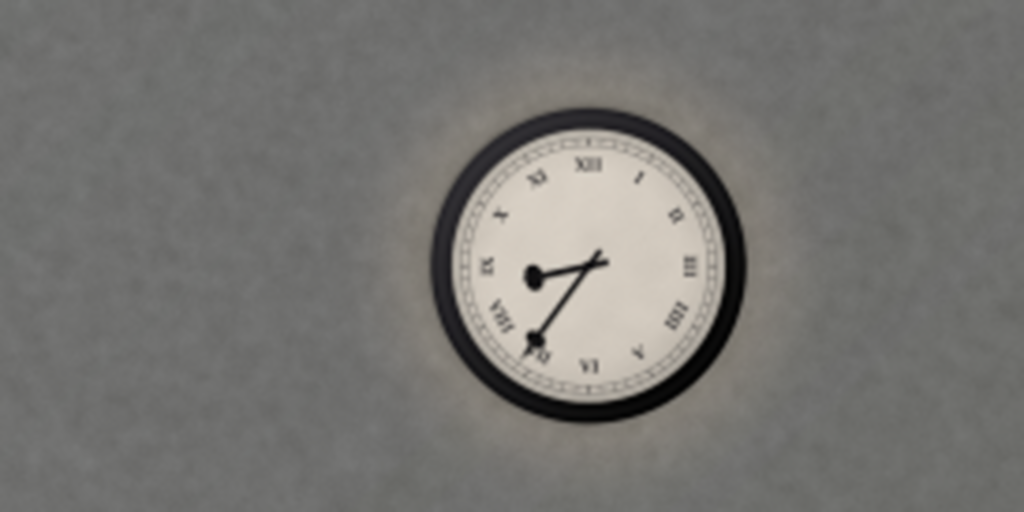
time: 8:36
